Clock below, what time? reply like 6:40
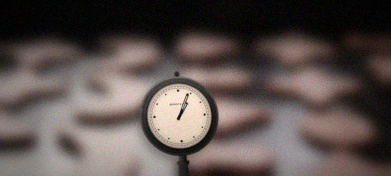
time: 1:04
